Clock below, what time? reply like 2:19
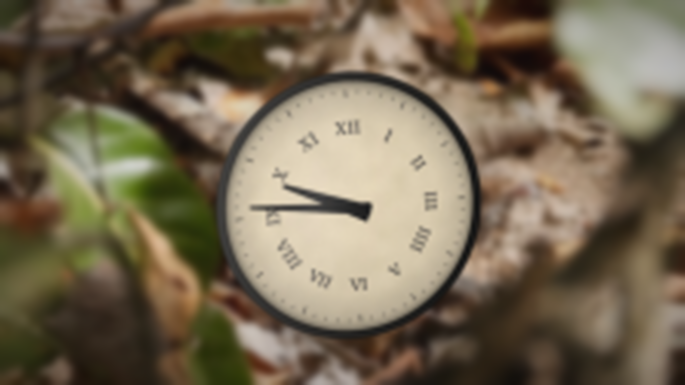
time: 9:46
